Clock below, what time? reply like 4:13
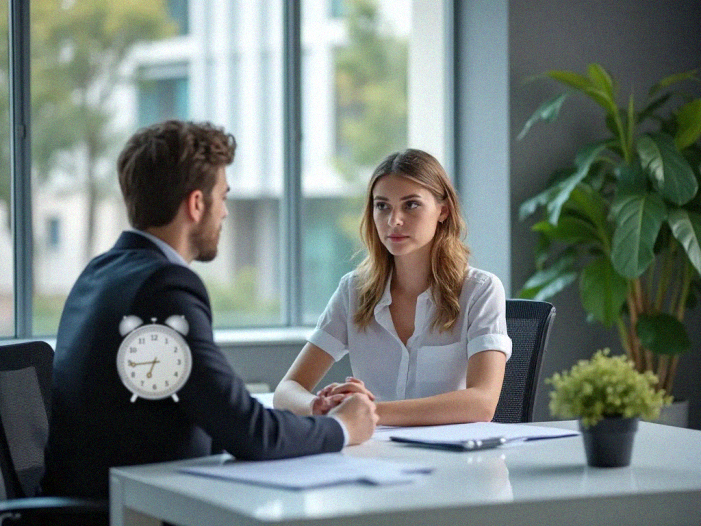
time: 6:44
